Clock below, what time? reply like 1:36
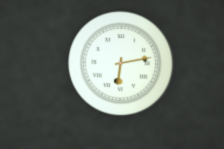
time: 6:13
